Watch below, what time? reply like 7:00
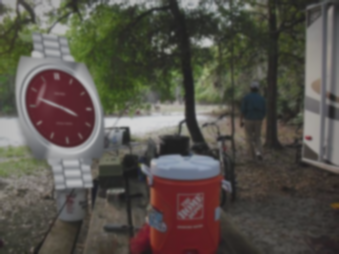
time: 3:48
